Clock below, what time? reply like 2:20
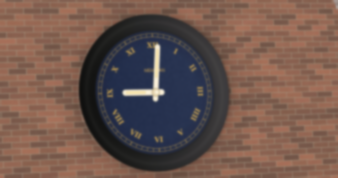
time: 9:01
